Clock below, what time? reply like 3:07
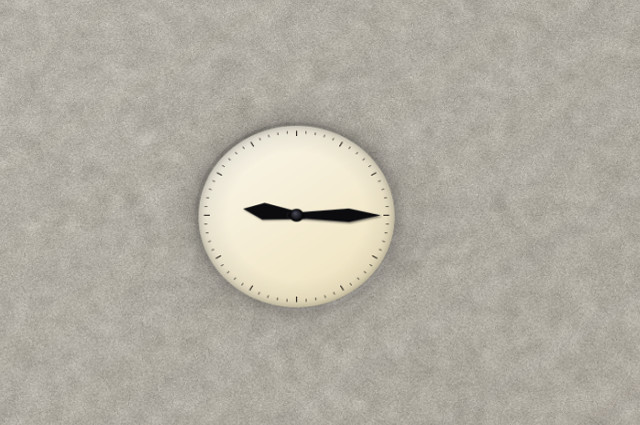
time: 9:15
